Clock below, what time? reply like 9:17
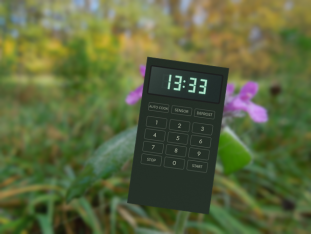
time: 13:33
